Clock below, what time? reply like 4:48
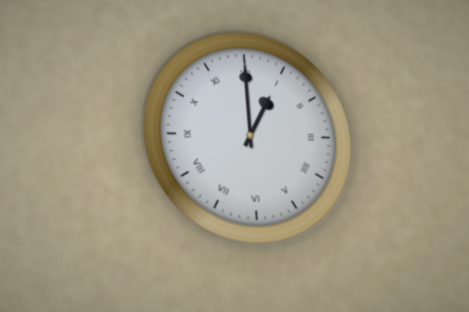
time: 1:00
